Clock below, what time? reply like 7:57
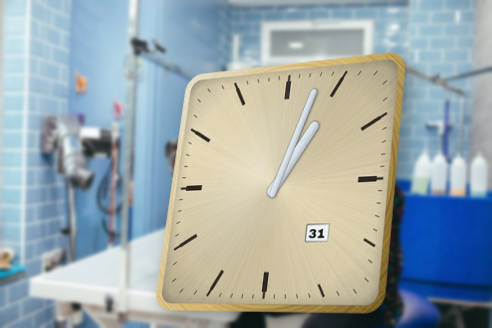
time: 1:03
